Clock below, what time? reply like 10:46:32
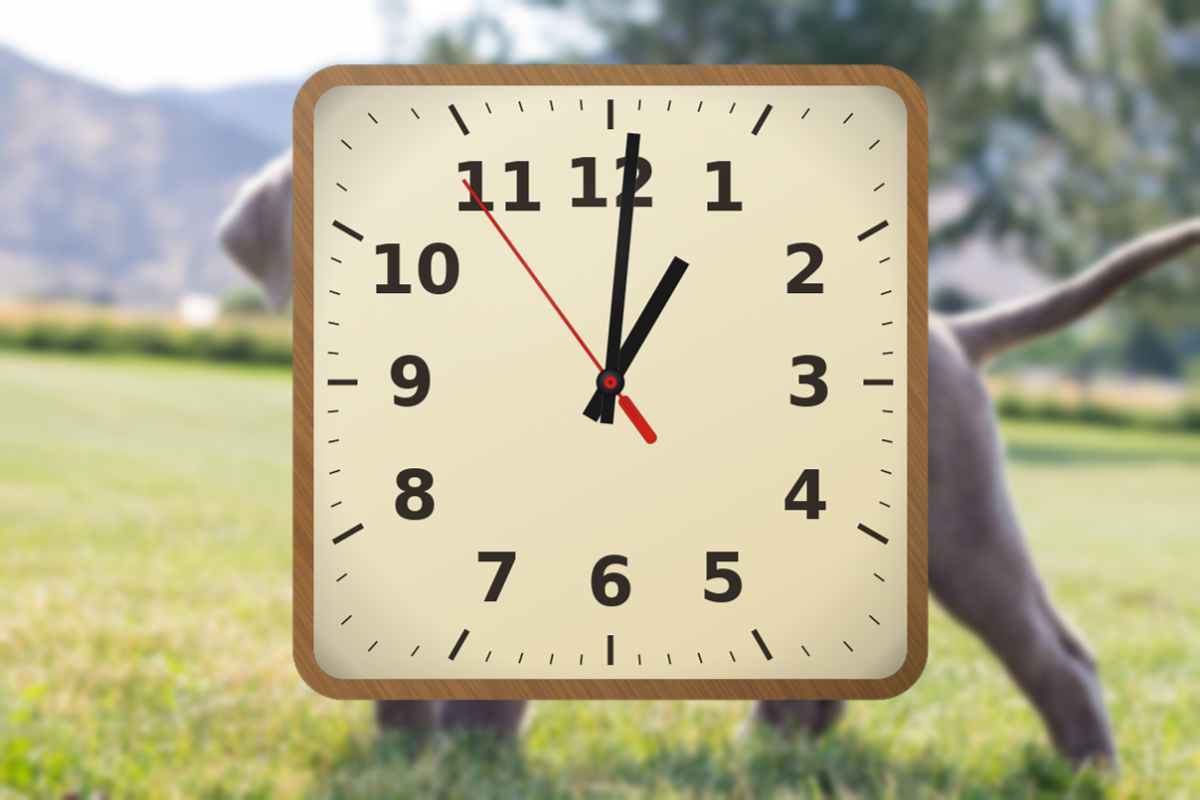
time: 1:00:54
